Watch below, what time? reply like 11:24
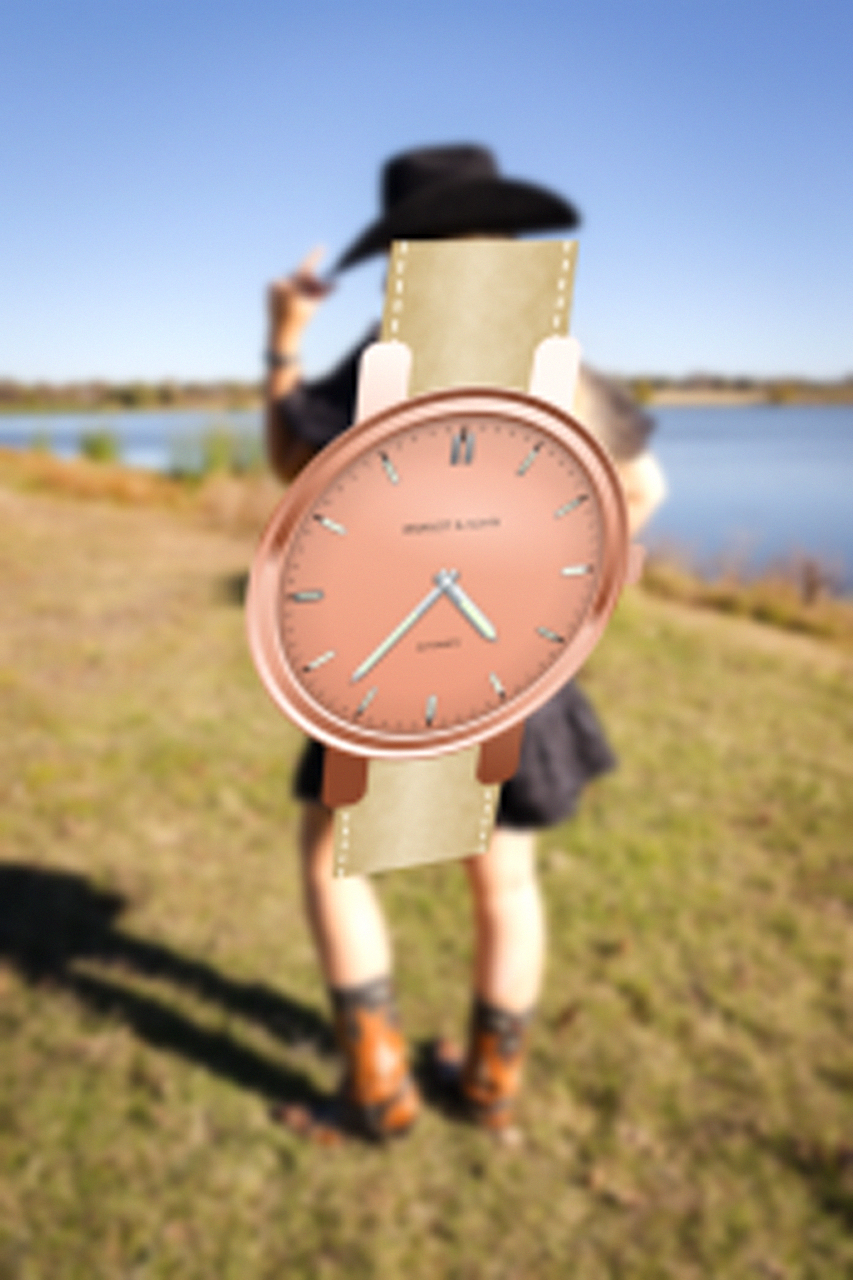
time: 4:37
